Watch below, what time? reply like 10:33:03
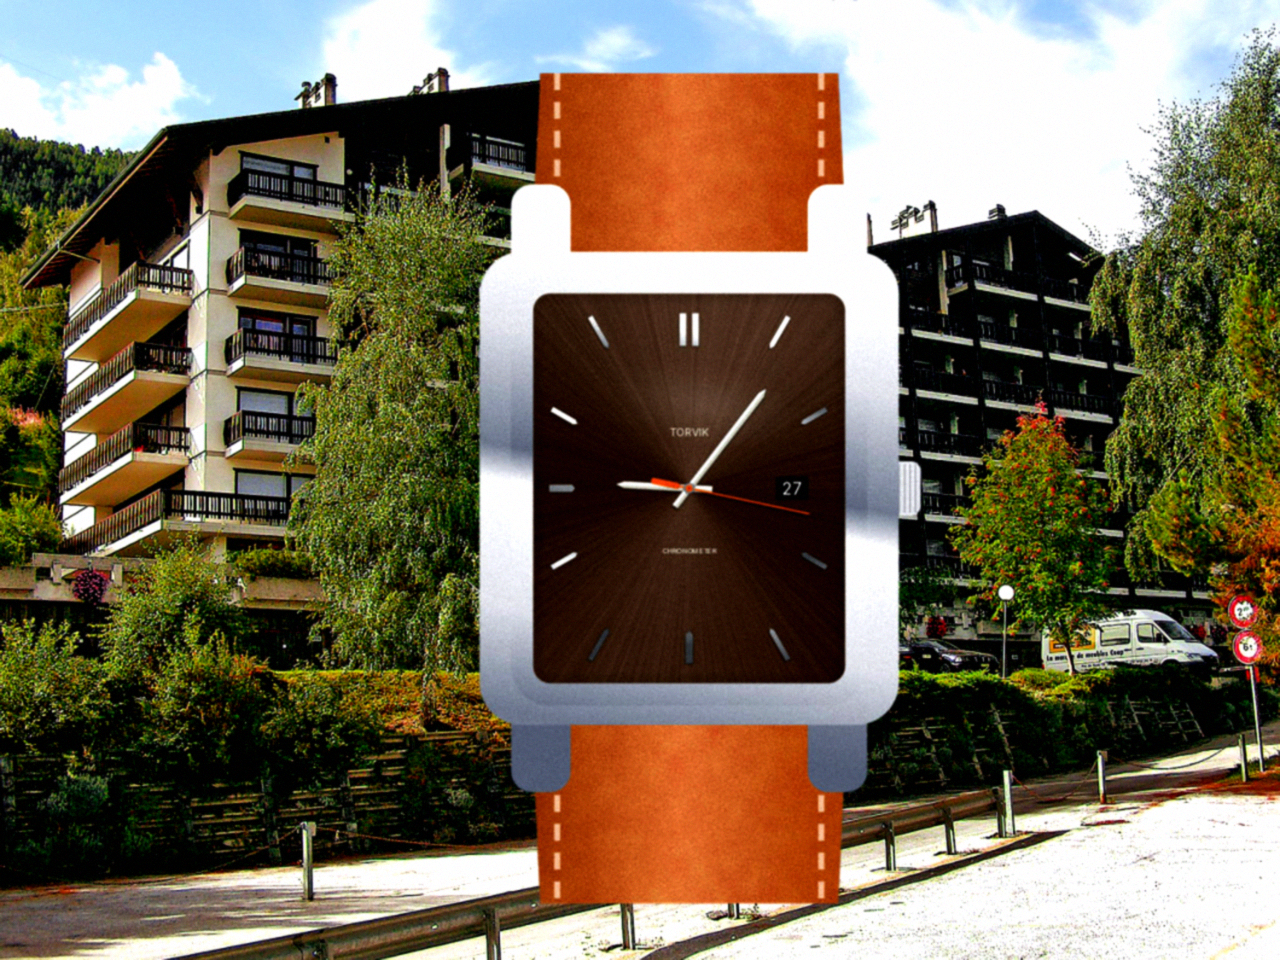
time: 9:06:17
